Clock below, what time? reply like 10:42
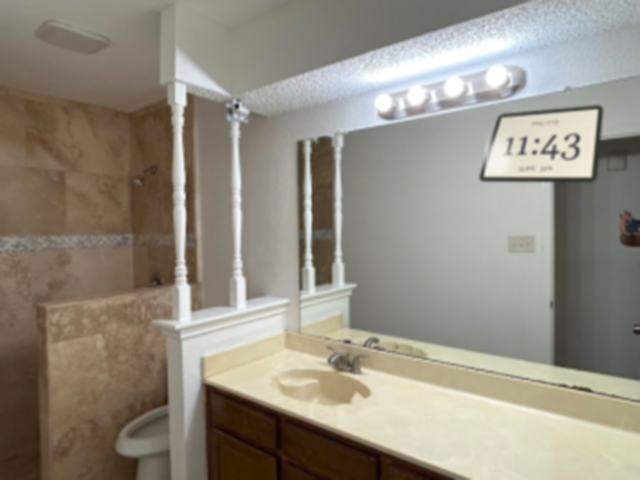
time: 11:43
